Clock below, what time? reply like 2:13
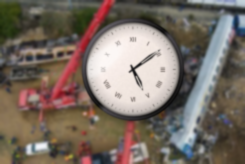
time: 5:09
